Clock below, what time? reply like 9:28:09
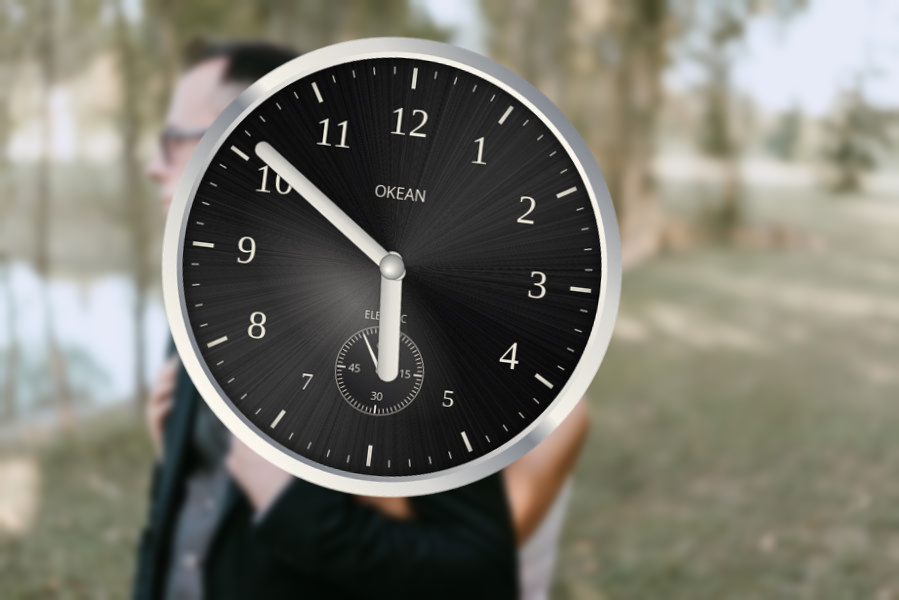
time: 5:50:55
